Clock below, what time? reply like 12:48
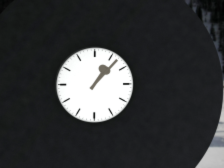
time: 1:07
